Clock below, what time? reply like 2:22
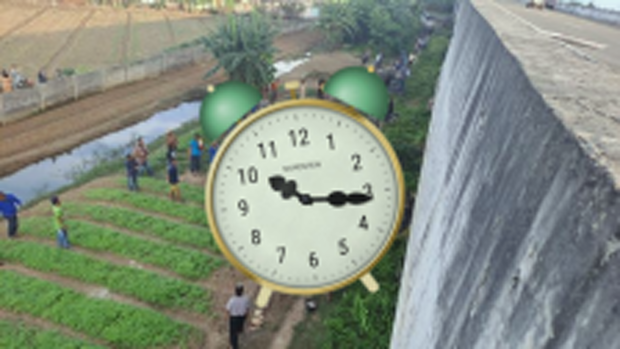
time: 10:16
